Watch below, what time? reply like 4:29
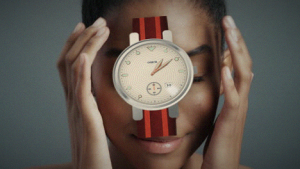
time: 1:09
